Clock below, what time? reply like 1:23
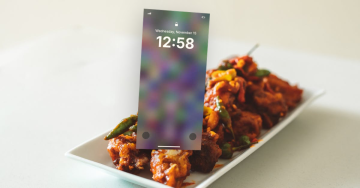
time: 12:58
